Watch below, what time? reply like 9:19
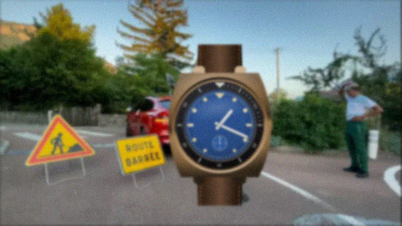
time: 1:19
